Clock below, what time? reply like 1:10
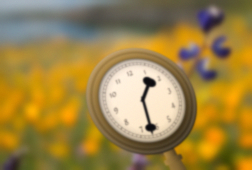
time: 1:32
